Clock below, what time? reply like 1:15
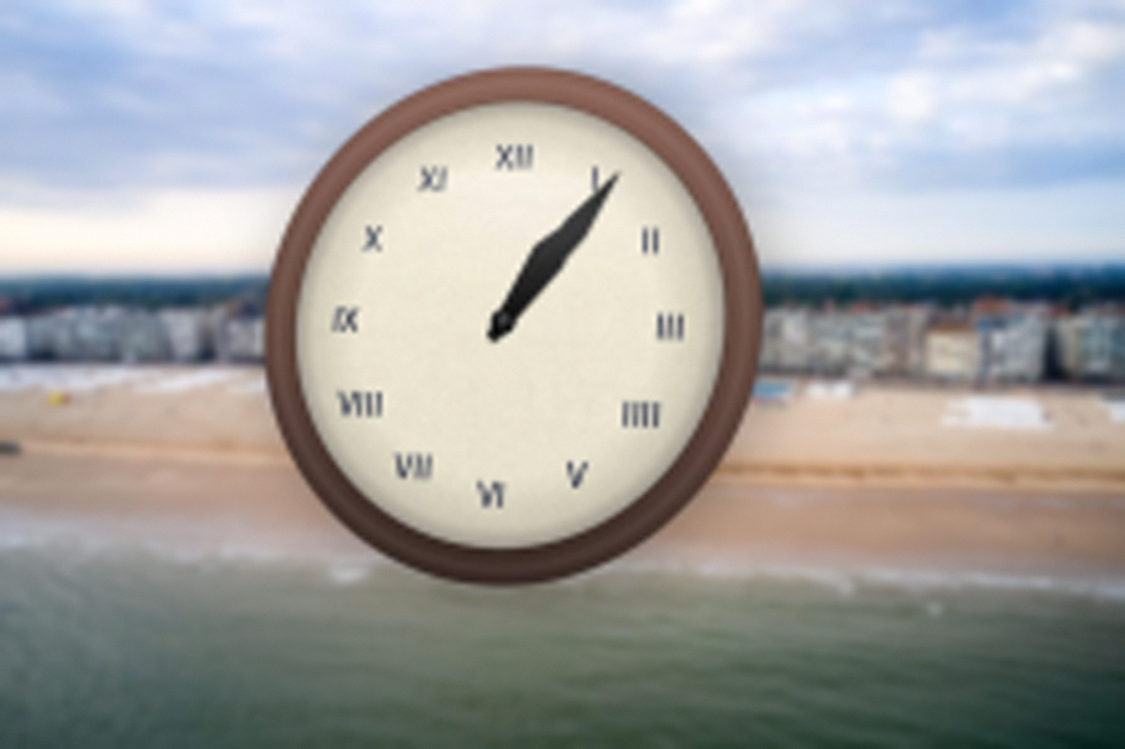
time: 1:06
